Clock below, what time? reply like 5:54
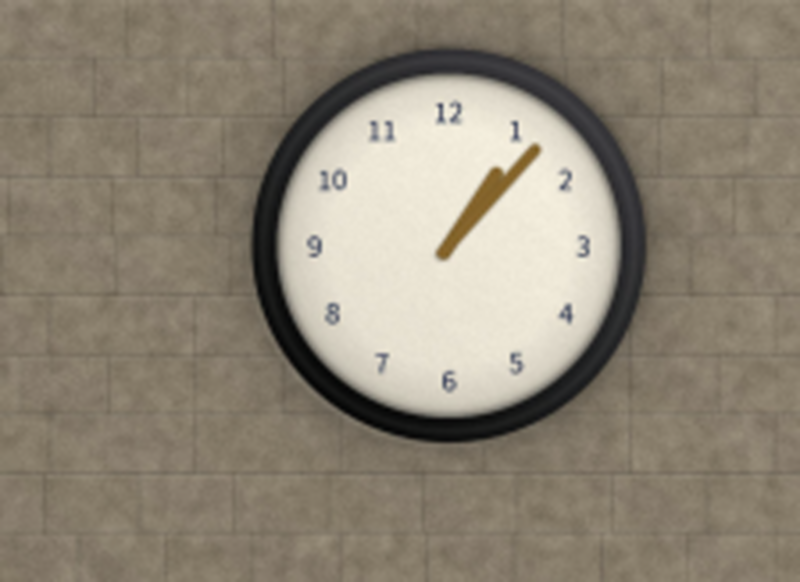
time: 1:07
